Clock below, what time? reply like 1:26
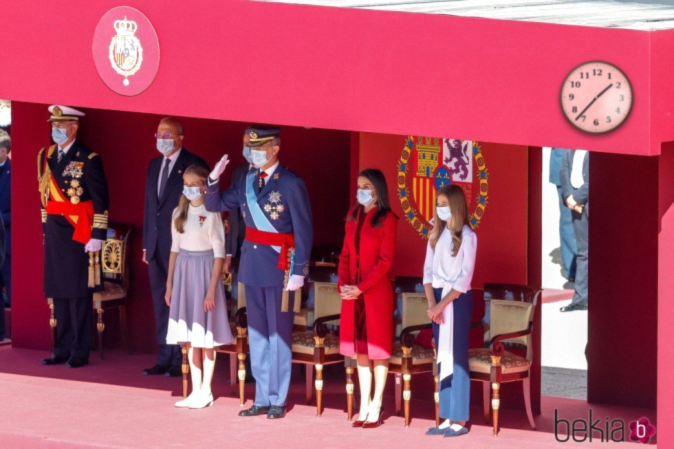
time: 1:37
